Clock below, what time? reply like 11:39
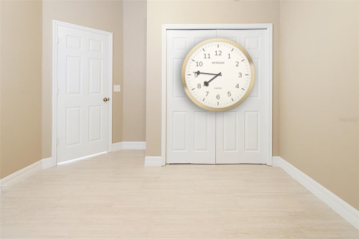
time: 7:46
